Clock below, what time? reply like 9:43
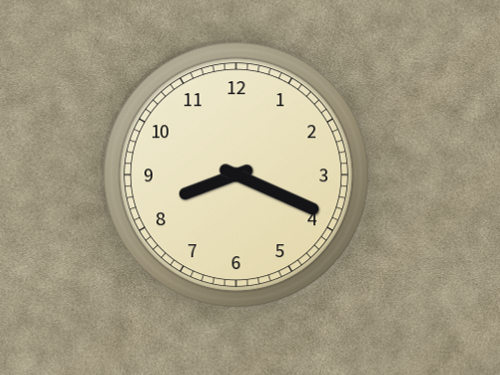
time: 8:19
